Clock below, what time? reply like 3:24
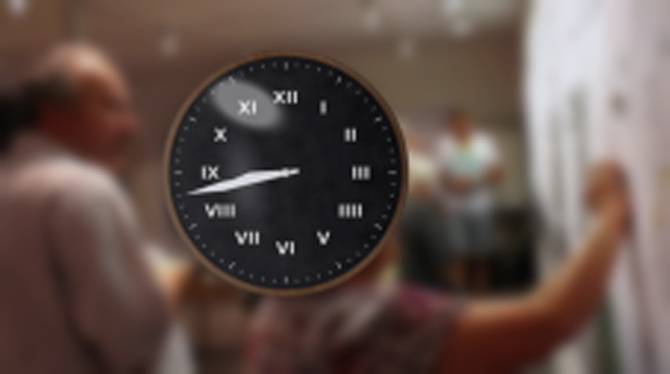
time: 8:43
